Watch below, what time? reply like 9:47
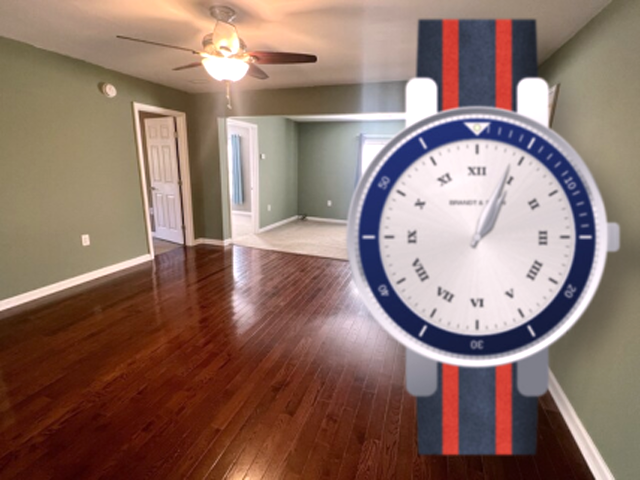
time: 1:04
